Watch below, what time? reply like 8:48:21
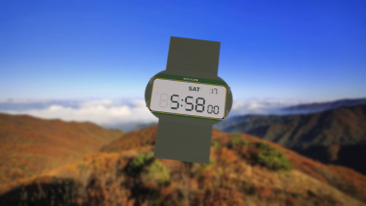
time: 5:58:00
